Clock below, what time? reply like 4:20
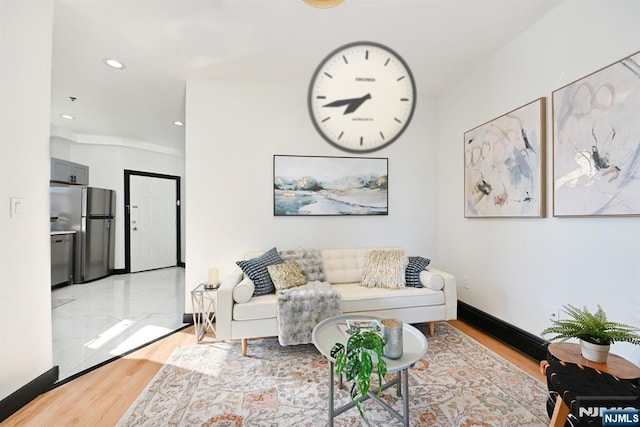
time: 7:43
